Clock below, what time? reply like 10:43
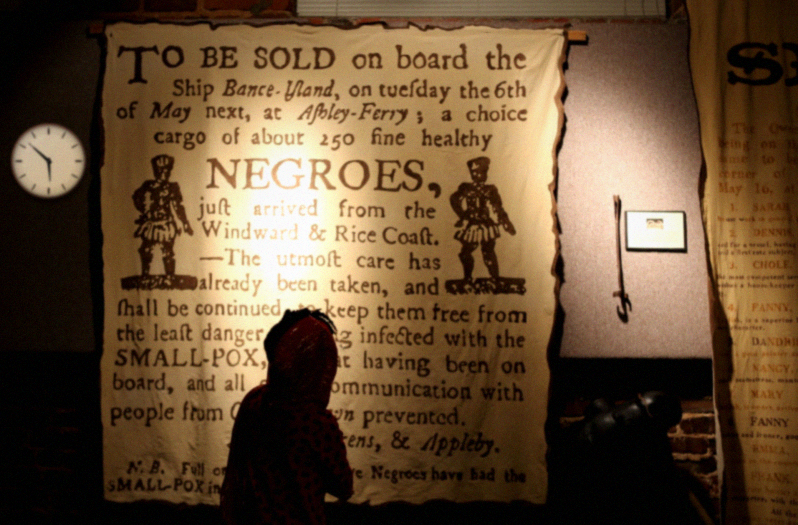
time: 5:52
